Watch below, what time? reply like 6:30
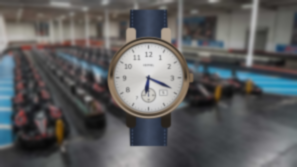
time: 6:19
